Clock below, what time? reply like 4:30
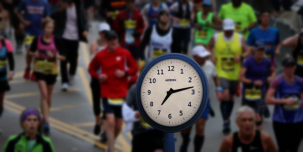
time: 7:13
